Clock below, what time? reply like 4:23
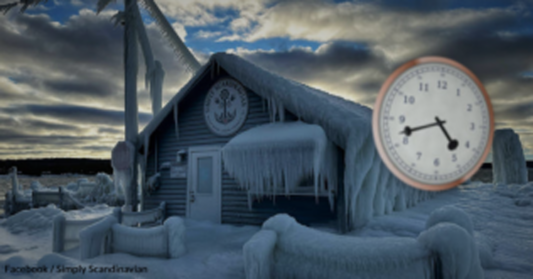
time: 4:42
